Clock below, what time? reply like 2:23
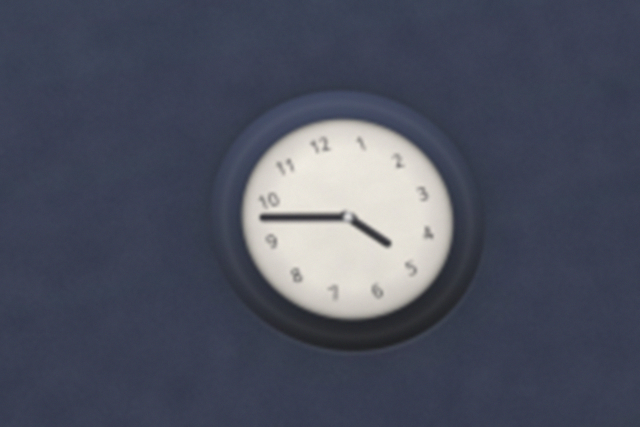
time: 4:48
